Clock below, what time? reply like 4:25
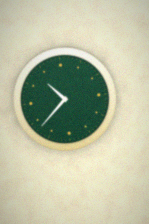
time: 10:38
